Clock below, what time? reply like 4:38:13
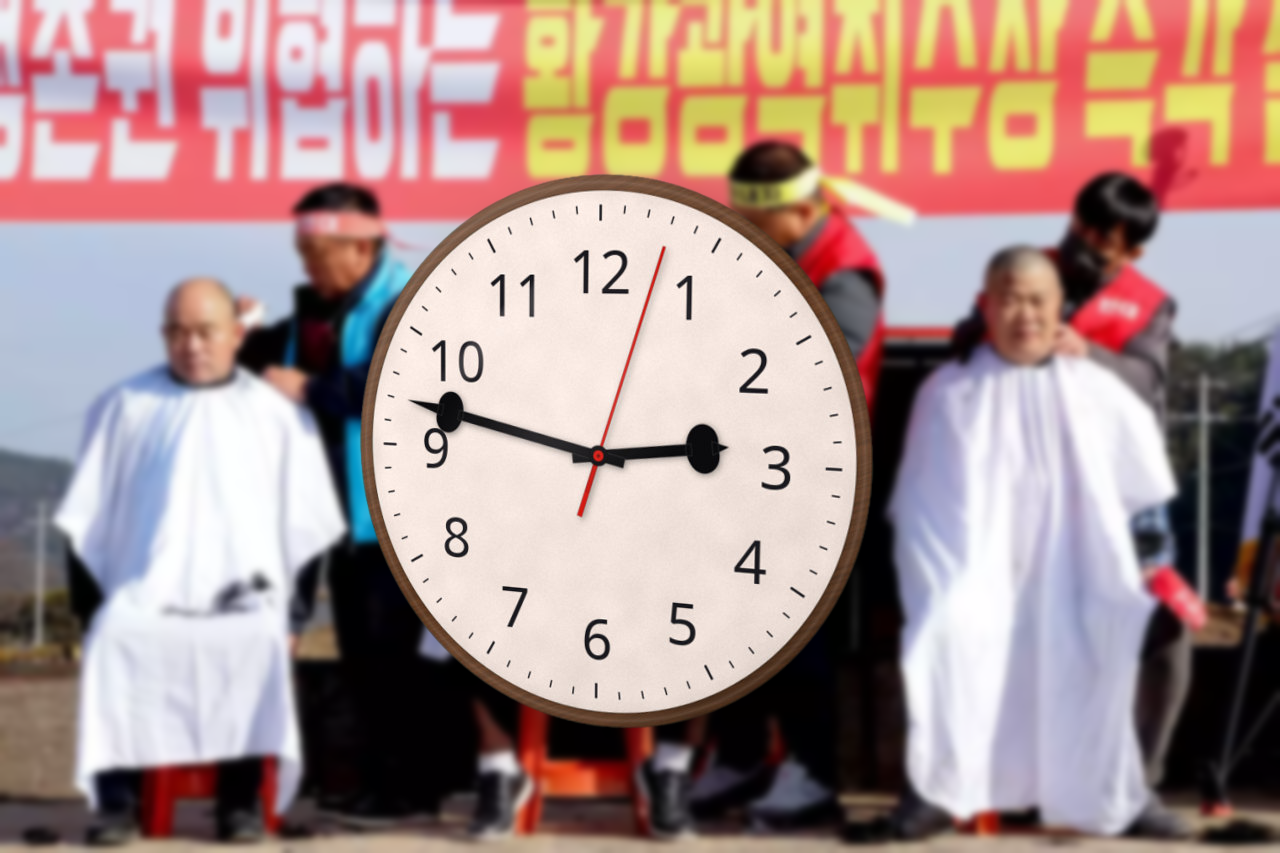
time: 2:47:03
